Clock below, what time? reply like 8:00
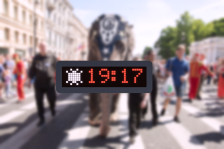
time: 19:17
